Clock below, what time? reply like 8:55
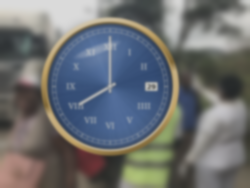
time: 8:00
